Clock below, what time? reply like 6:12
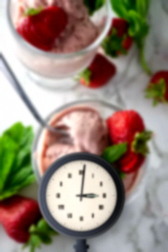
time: 3:01
